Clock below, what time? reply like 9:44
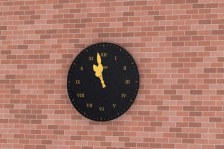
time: 10:58
